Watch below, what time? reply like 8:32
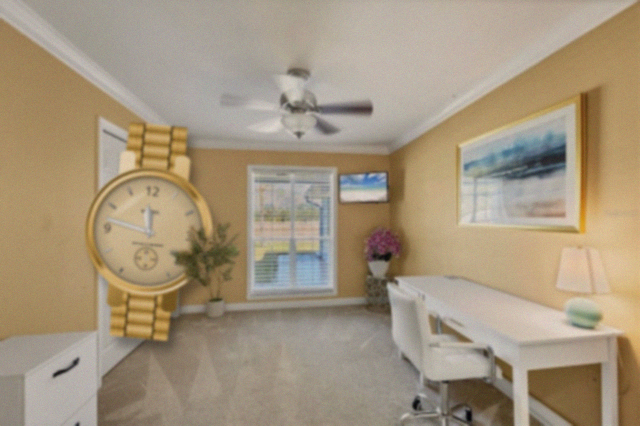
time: 11:47
